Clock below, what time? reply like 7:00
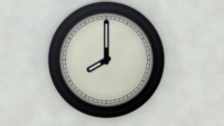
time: 8:00
